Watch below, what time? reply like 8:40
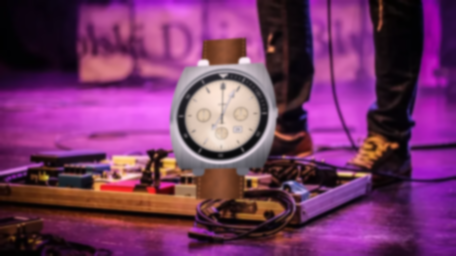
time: 7:04
